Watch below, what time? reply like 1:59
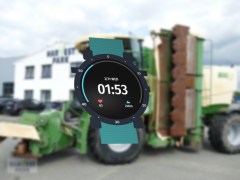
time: 1:53
